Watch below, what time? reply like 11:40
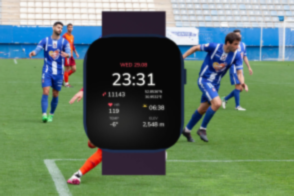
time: 23:31
